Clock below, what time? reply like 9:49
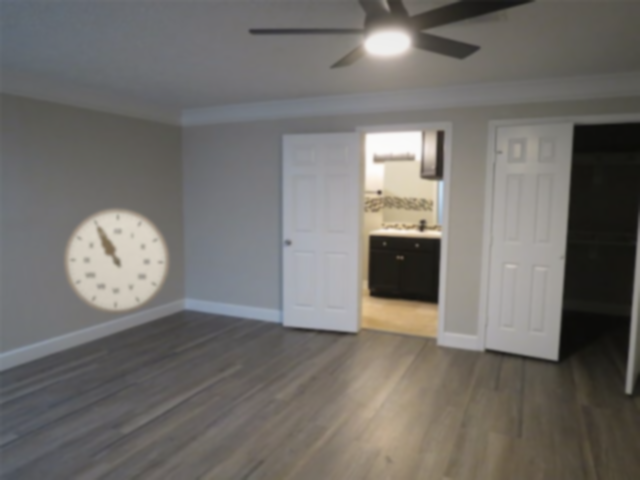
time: 10:55
